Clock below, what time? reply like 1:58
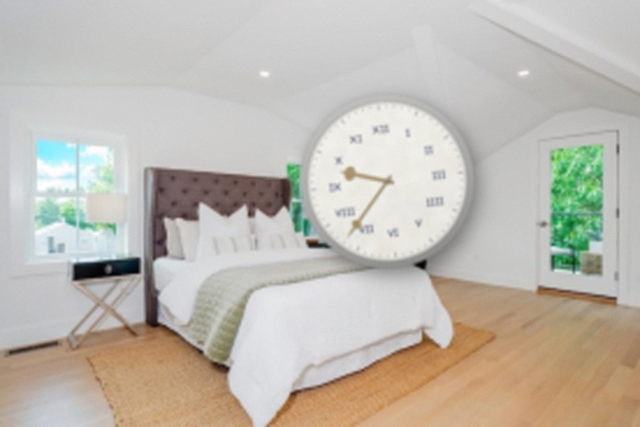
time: 9:37
